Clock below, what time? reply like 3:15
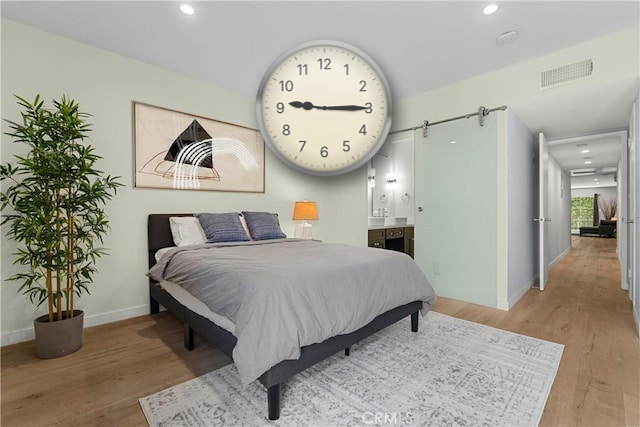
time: 9:15
